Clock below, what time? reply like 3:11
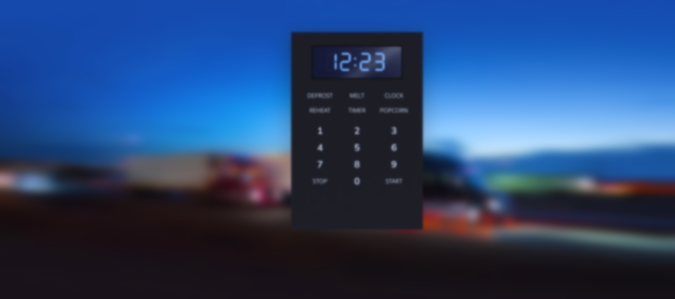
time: 12:23
